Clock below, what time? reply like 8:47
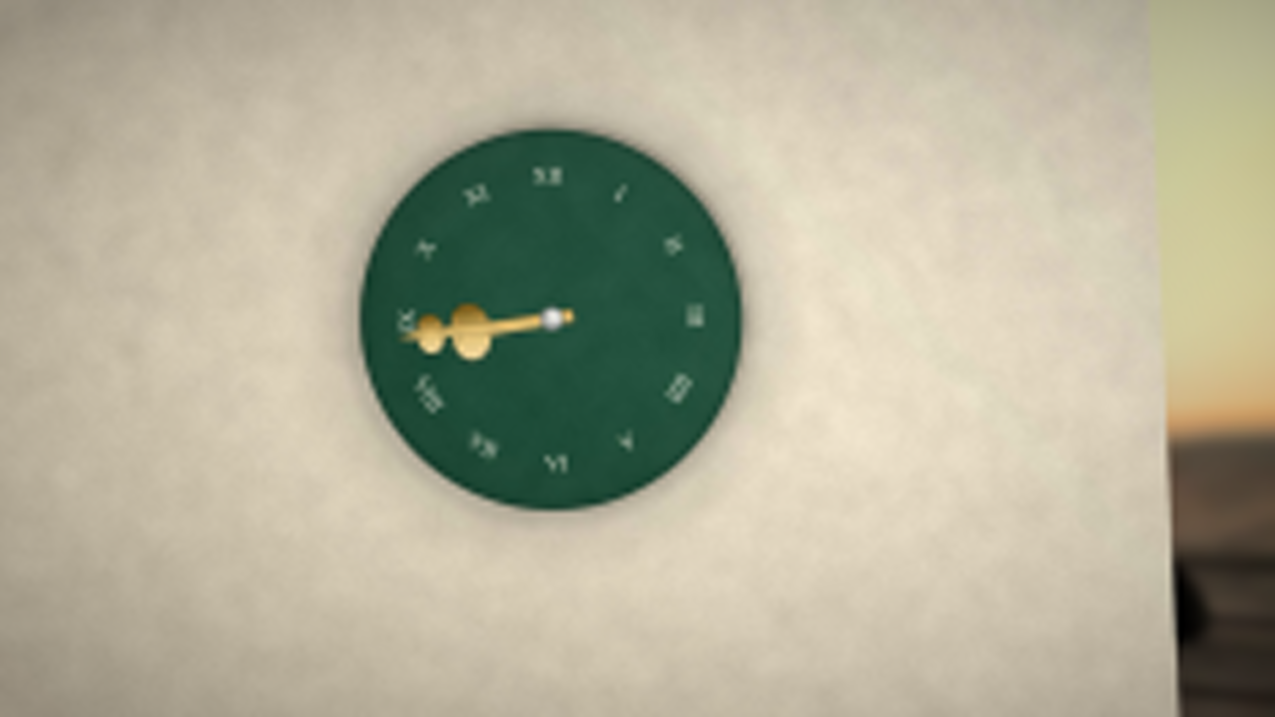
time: 8:44
